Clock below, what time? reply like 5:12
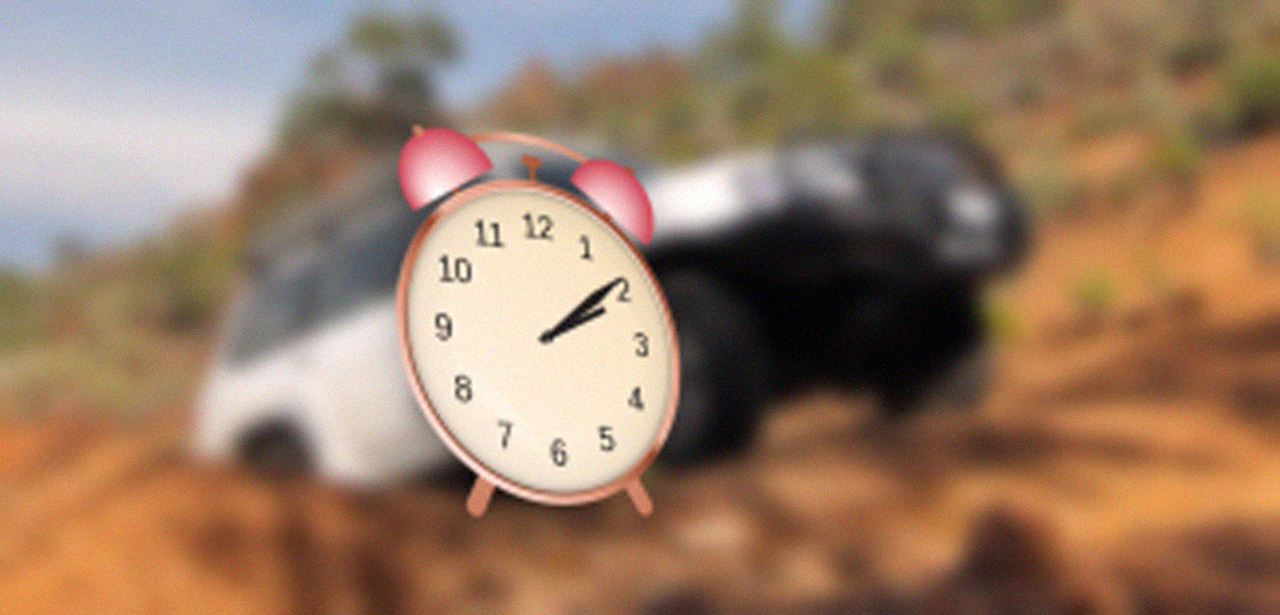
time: 2:09
